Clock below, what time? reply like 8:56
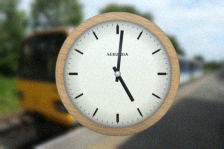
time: 5:01
